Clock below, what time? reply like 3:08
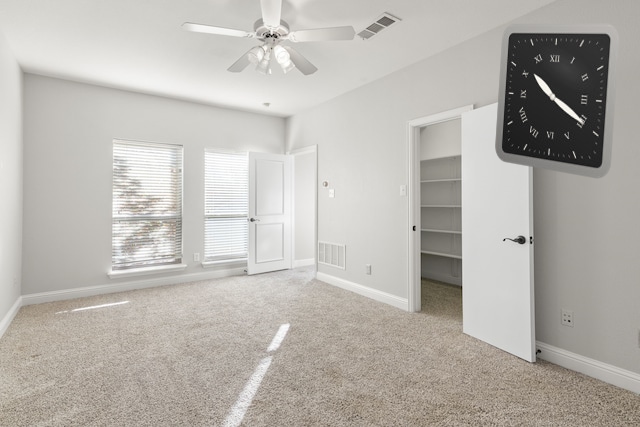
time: 10:20
